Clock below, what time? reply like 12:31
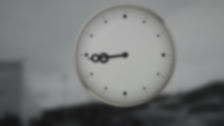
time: 8:44
